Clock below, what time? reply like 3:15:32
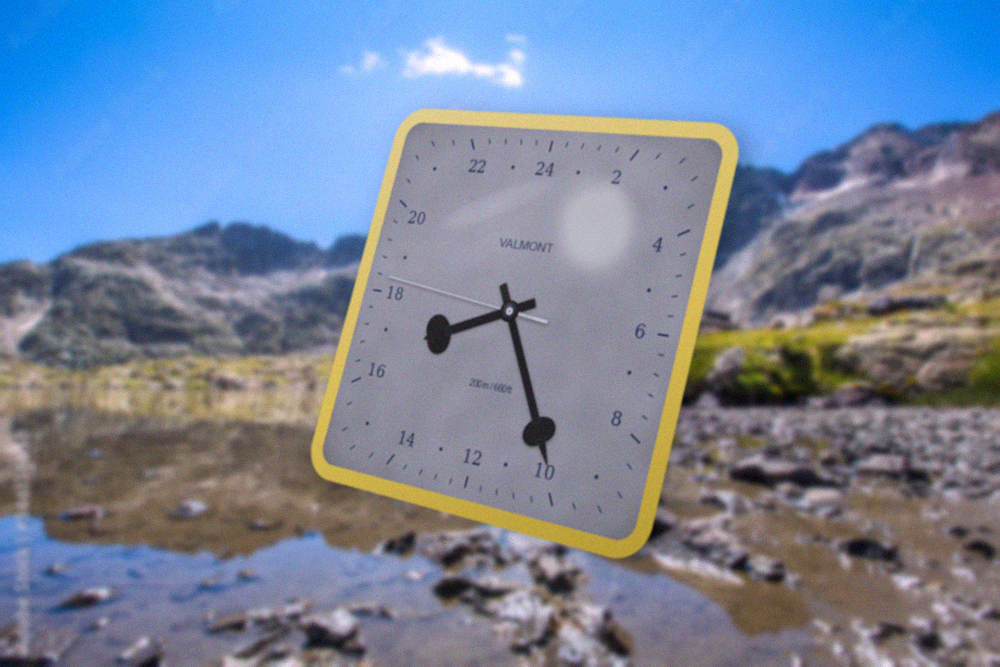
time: 16:24:46
